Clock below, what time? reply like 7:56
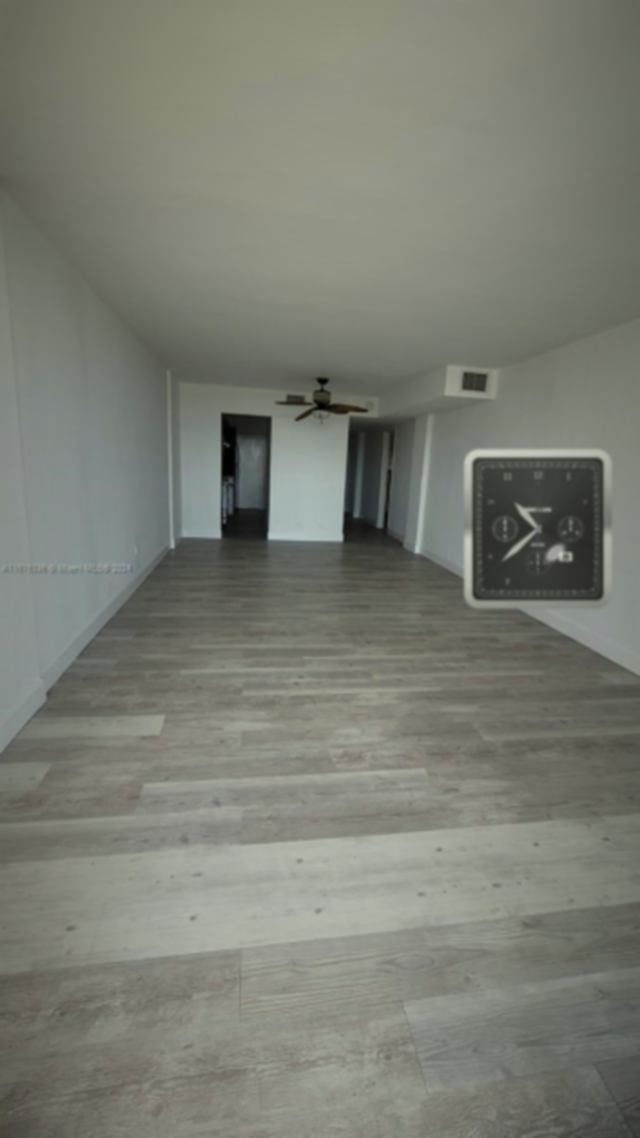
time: 10:38
